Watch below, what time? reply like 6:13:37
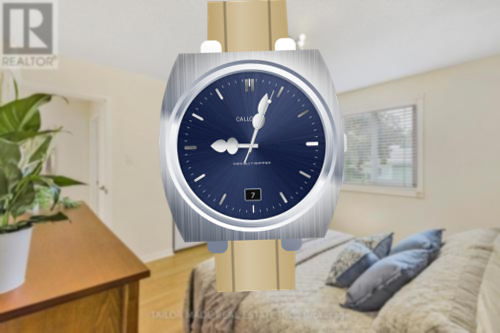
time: 9:03:04
